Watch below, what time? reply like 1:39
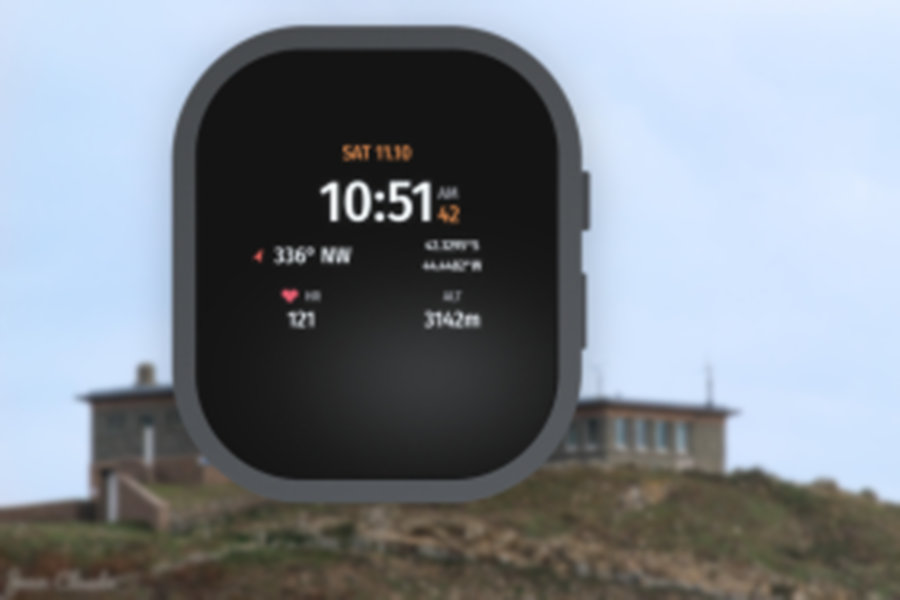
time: 10:51
